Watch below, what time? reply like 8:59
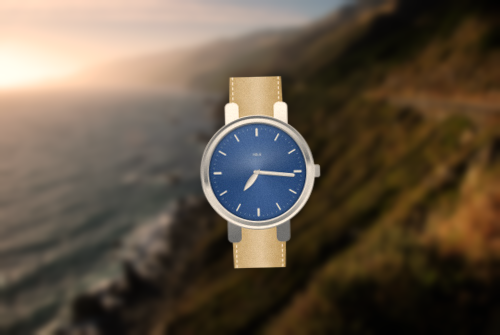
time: 7:16
